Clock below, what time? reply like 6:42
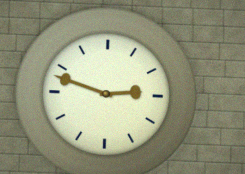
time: 2:48
